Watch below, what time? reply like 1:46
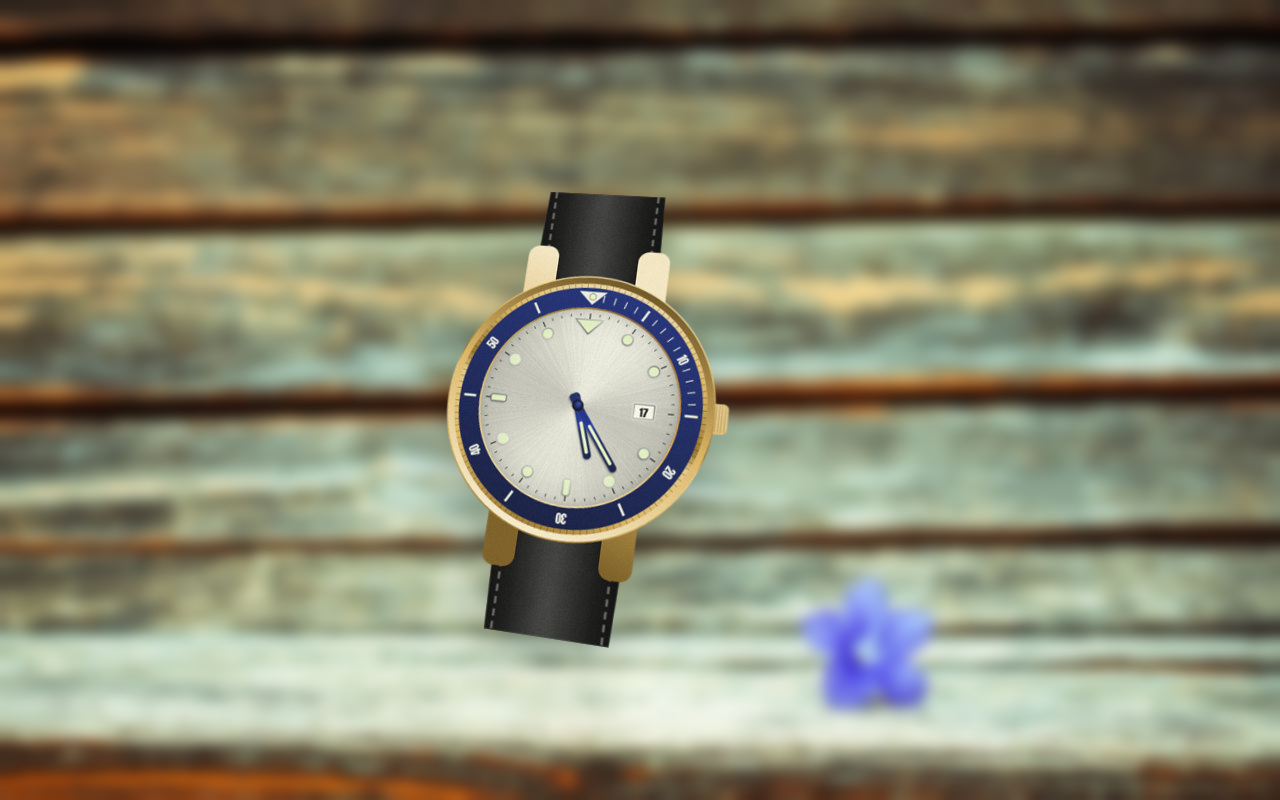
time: 5:24
